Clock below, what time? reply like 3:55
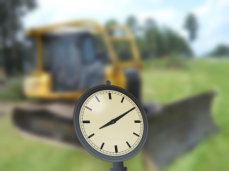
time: 8:10
